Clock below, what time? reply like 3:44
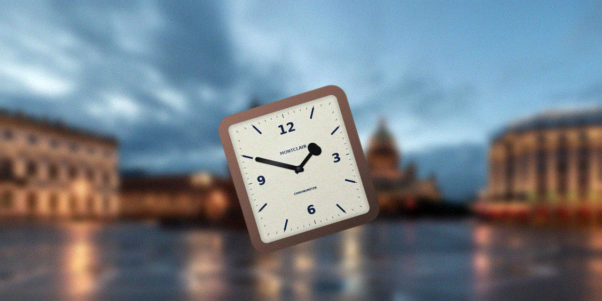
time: 1:50
